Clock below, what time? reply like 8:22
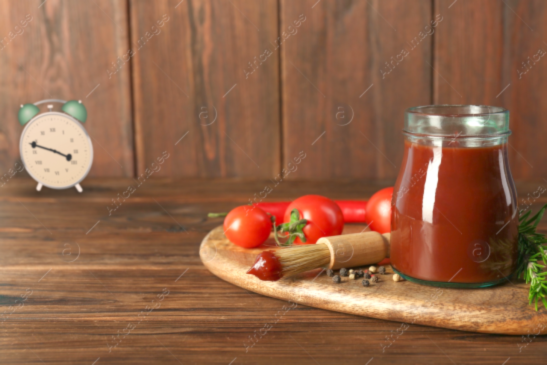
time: 3:48
